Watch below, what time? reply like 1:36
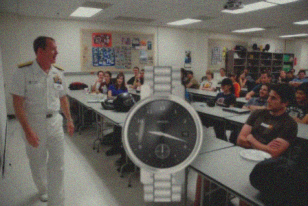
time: 9:18
